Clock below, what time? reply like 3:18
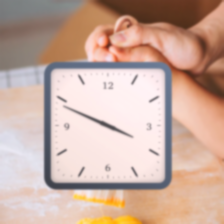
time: 3:49
